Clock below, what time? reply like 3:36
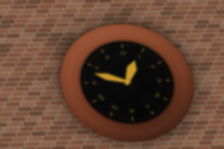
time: 12:48
